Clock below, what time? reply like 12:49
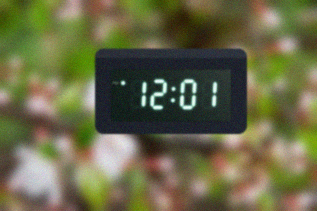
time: 12:01
